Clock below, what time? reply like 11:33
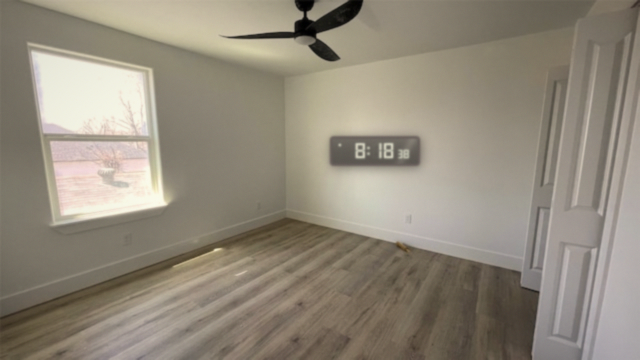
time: 8:18
